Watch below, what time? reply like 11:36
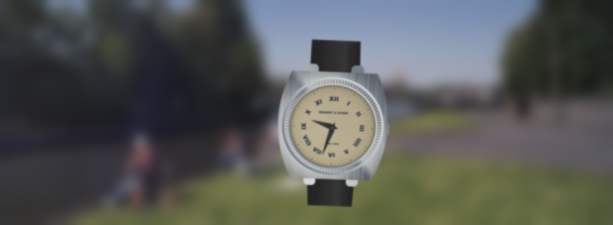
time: 9:33
